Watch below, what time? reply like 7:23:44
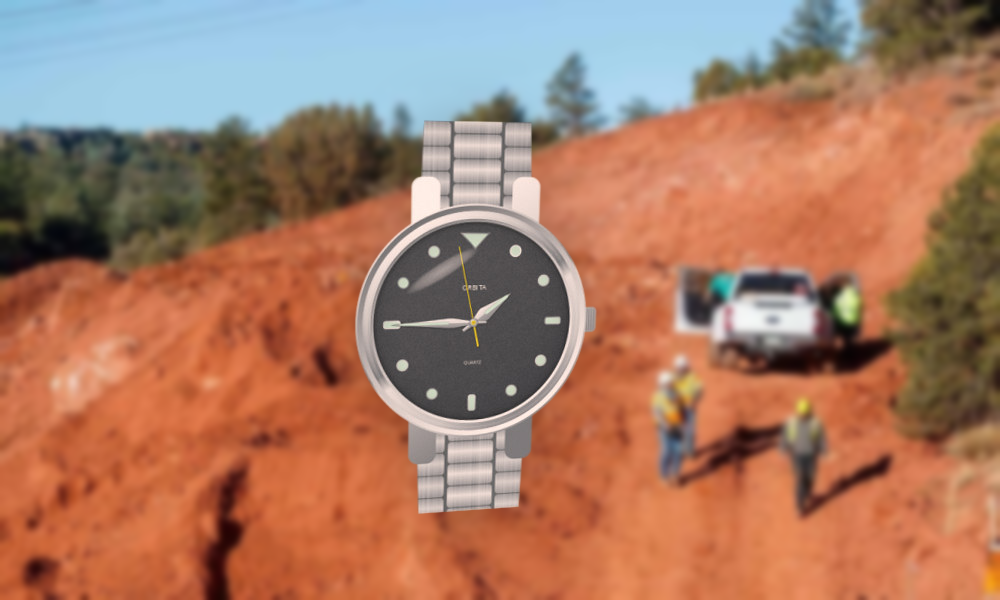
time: 1:44:58
